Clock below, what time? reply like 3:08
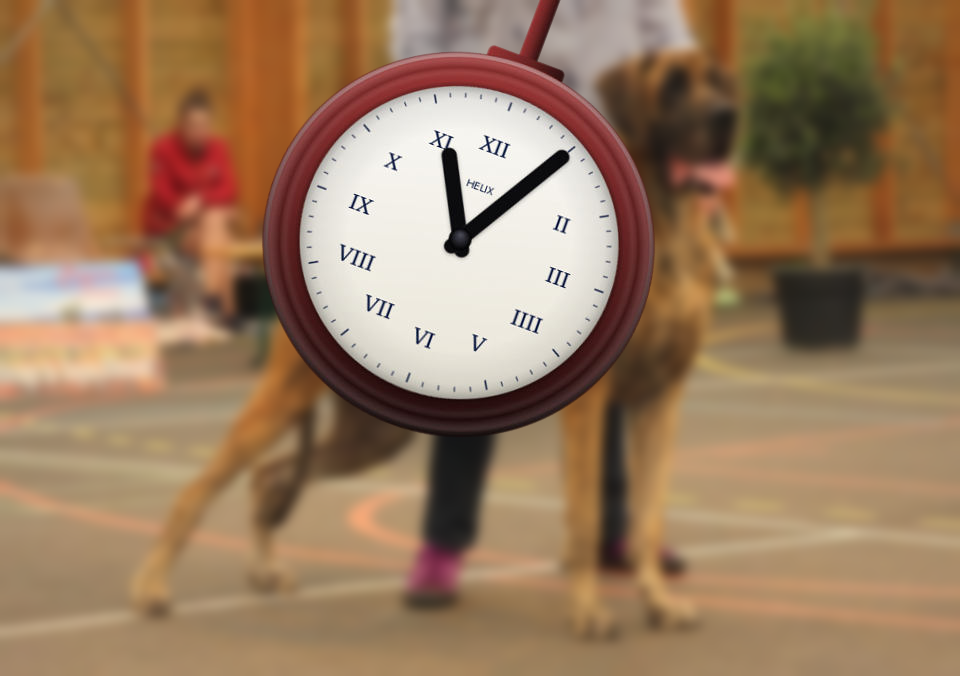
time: 11:05
